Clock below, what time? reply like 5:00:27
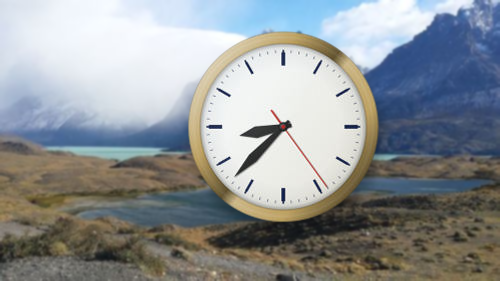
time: 8:37:24
